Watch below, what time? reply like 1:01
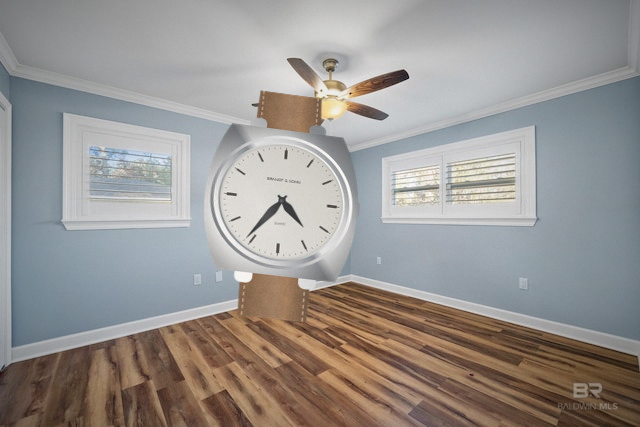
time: 4:36
